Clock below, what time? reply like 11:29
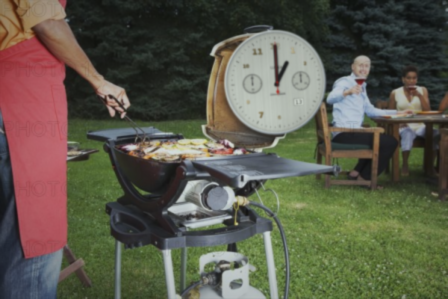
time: 1:00
